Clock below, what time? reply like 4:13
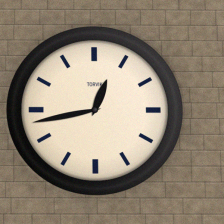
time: 12:43
